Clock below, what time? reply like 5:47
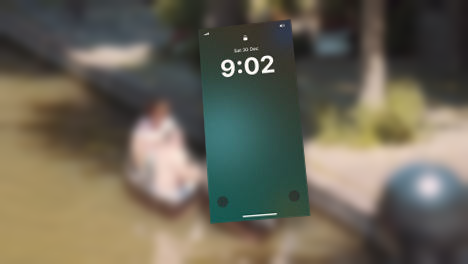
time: 9:02
